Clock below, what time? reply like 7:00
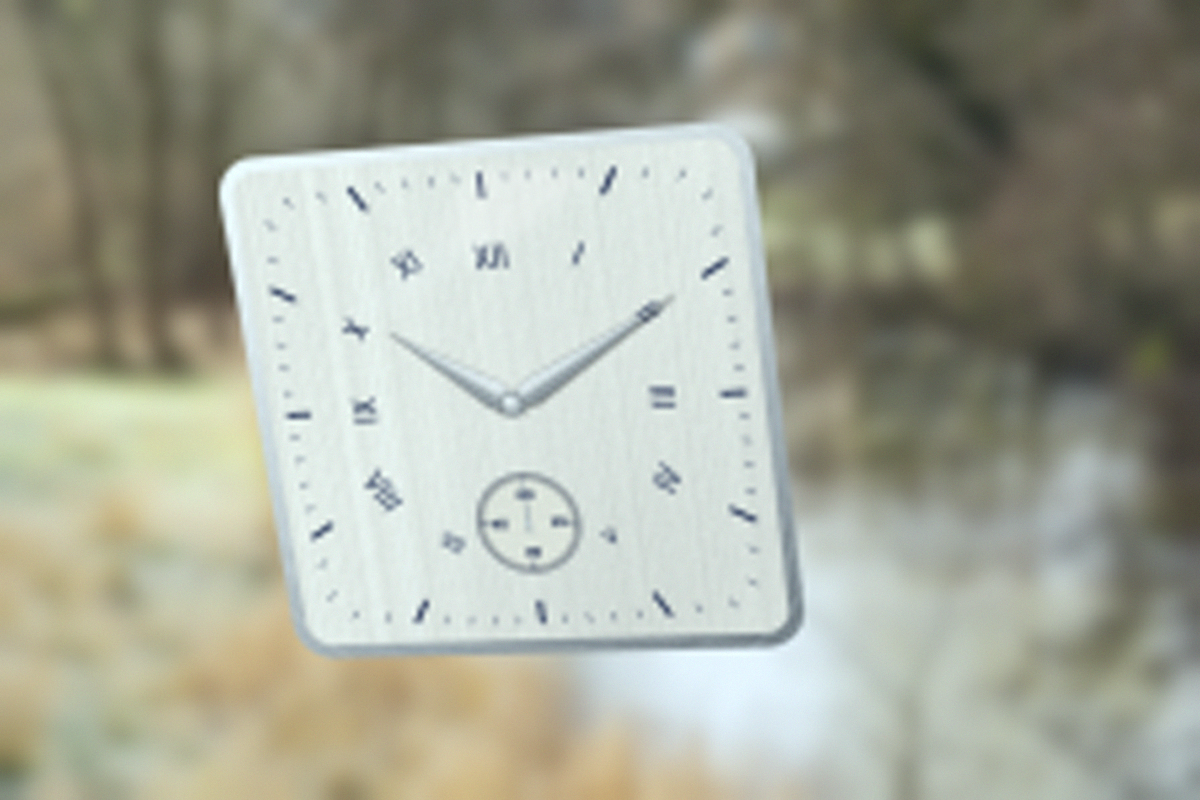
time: 10:10
